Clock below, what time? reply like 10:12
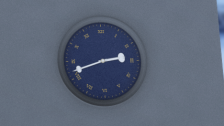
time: 2:42
